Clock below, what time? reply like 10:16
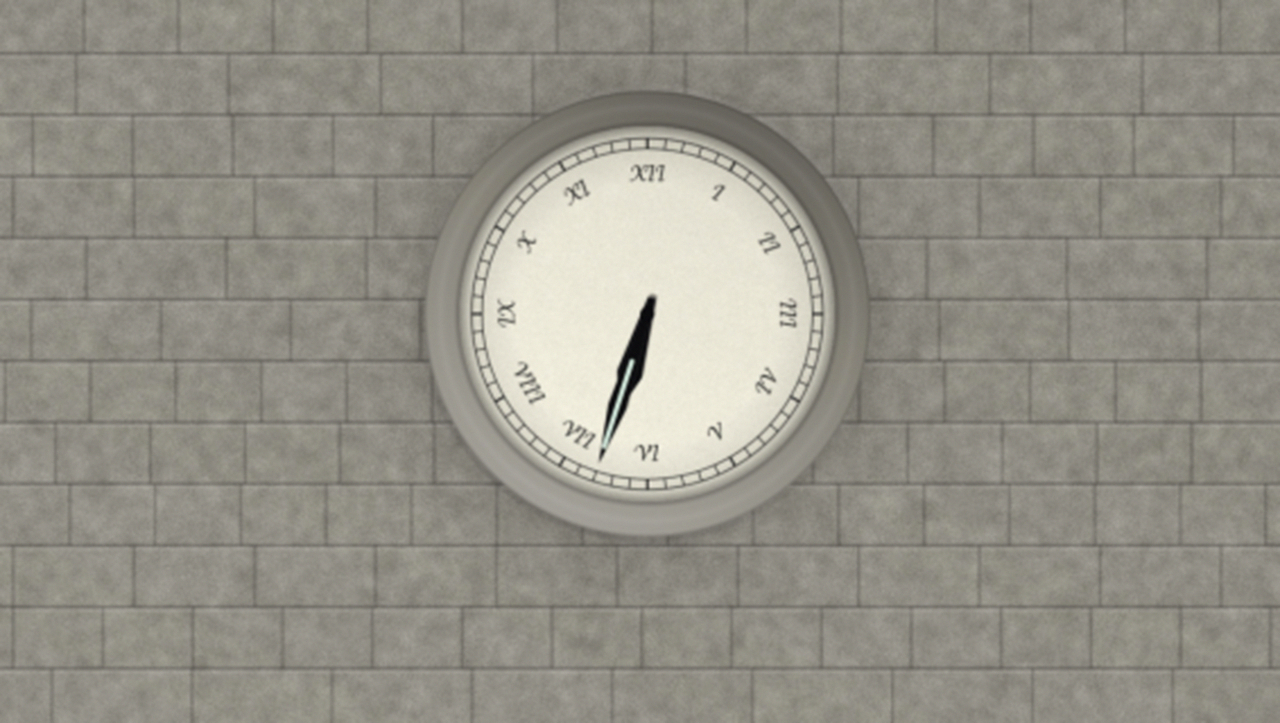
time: 6:33
